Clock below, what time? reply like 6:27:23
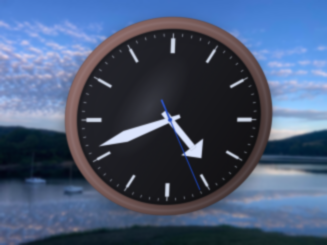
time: 4:41:26
